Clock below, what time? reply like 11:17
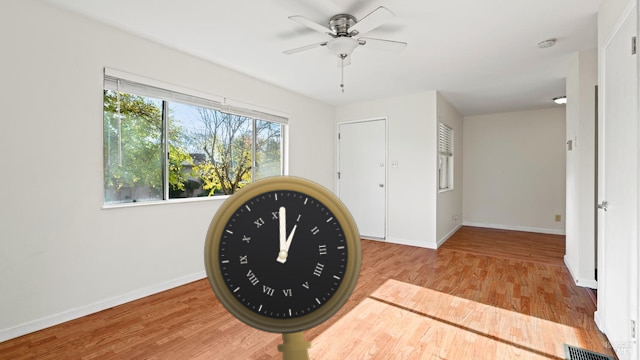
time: 1:01
